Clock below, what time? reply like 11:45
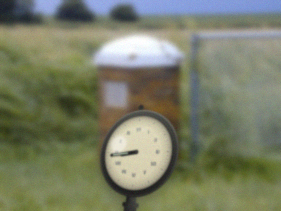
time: 8:44
